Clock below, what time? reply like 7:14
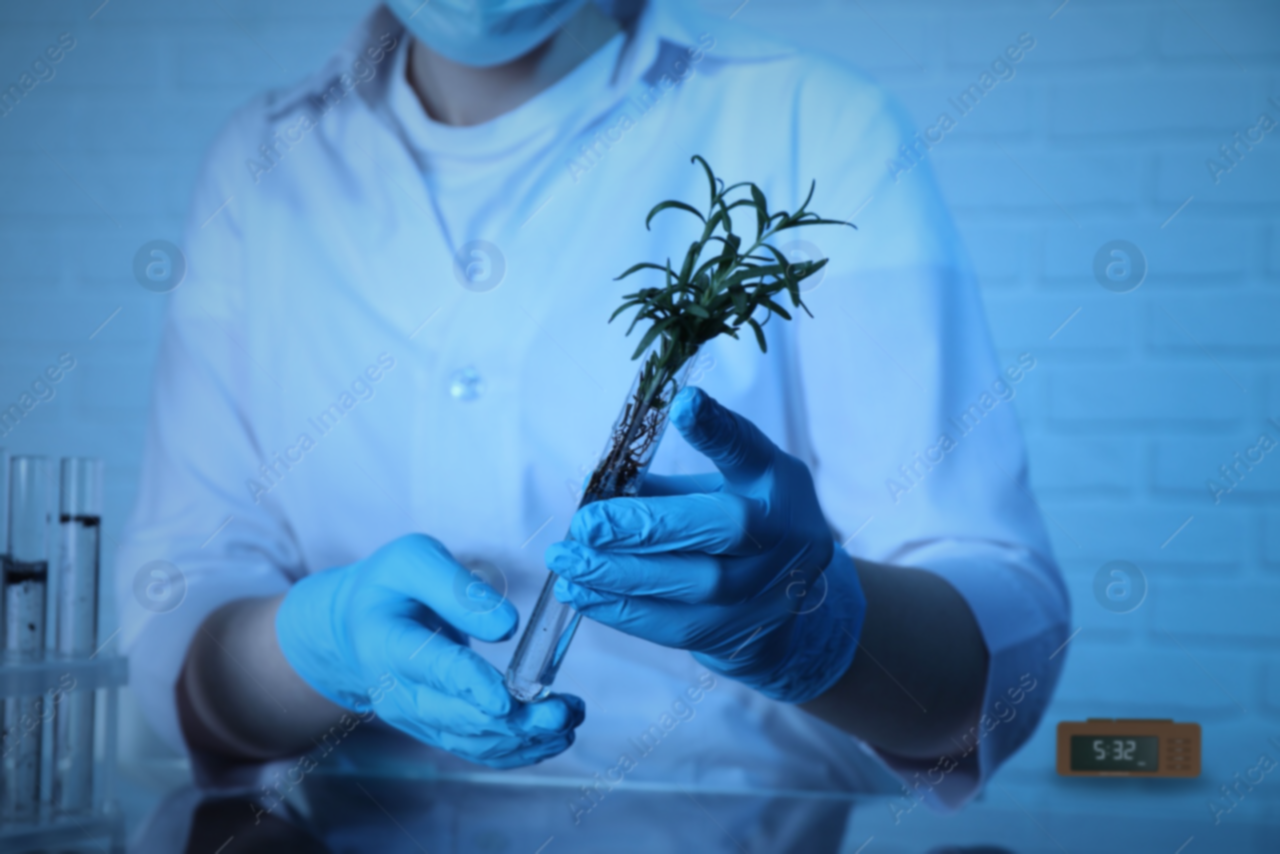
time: 5:32
